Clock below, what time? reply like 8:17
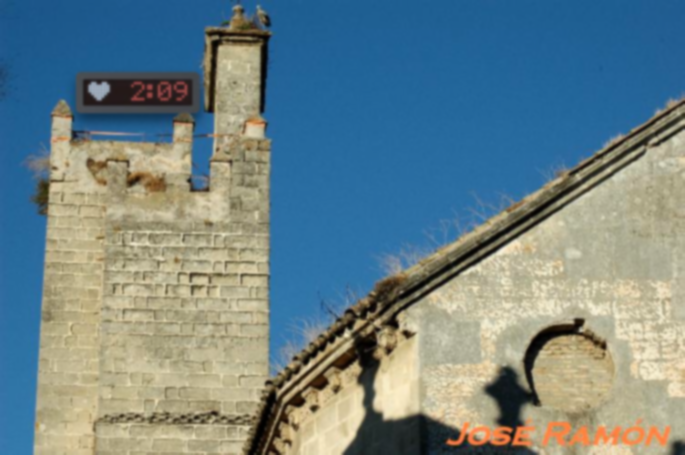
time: 2:09
